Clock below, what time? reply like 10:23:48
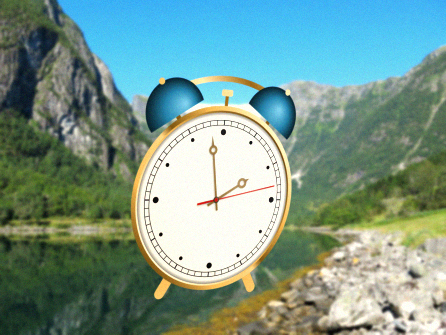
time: 1:58:13
